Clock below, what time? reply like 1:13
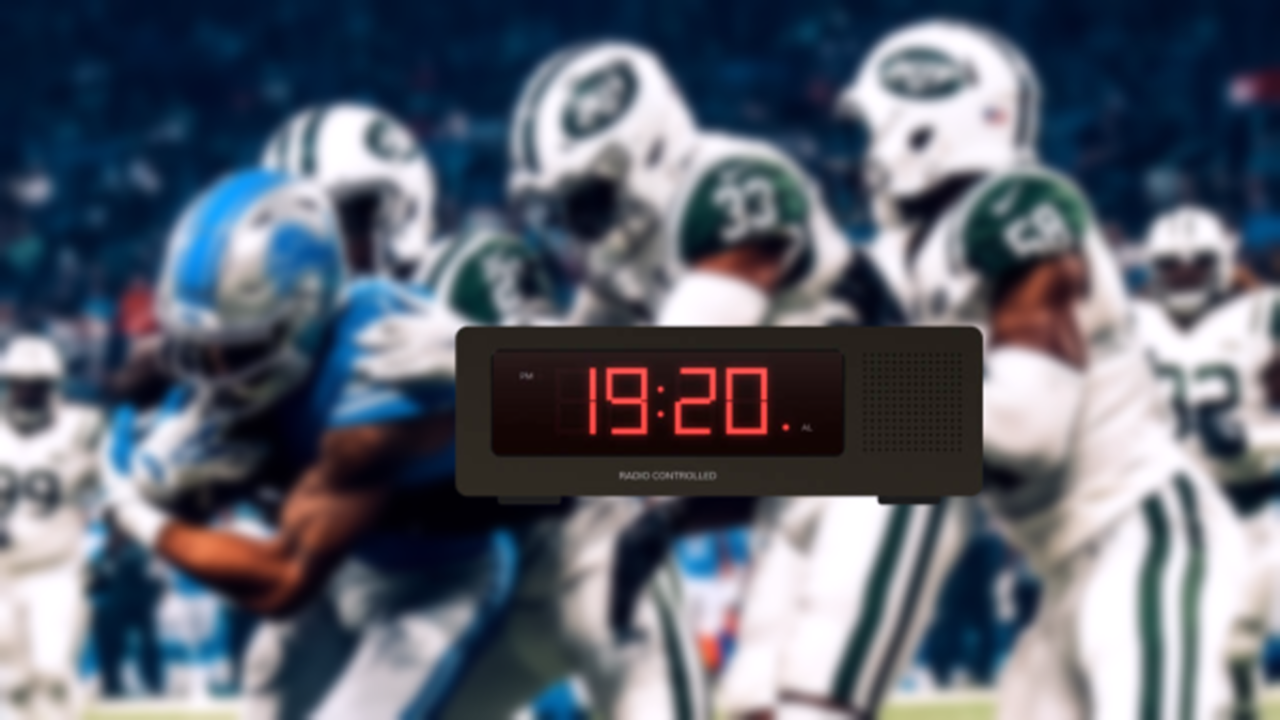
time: 19:20
